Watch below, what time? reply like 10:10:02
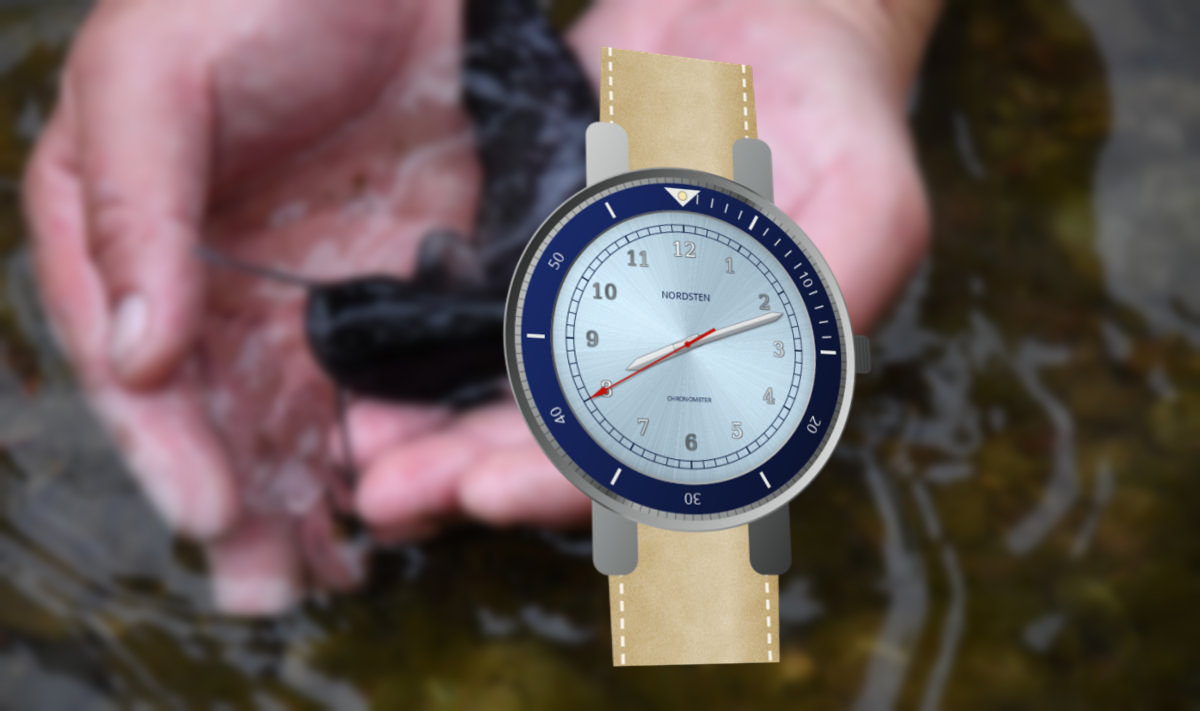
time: 8:11:40
